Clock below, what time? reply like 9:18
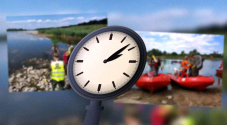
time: 2:08
